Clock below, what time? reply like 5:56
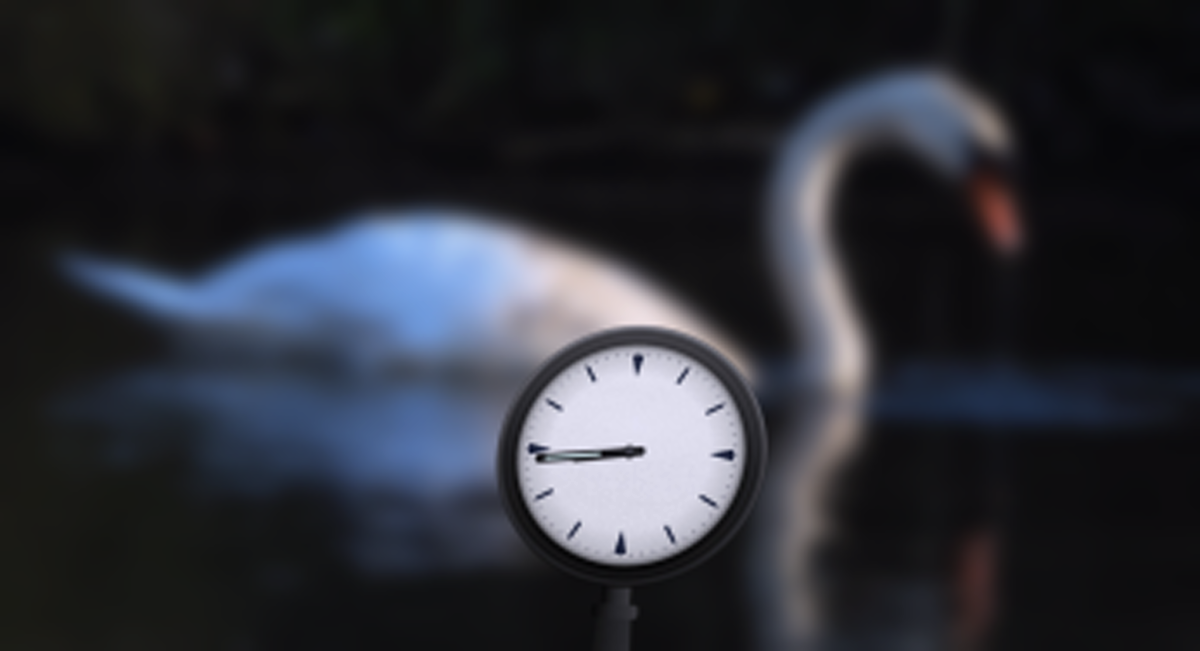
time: 8:44
